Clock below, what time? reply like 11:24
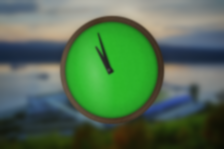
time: 10:57
